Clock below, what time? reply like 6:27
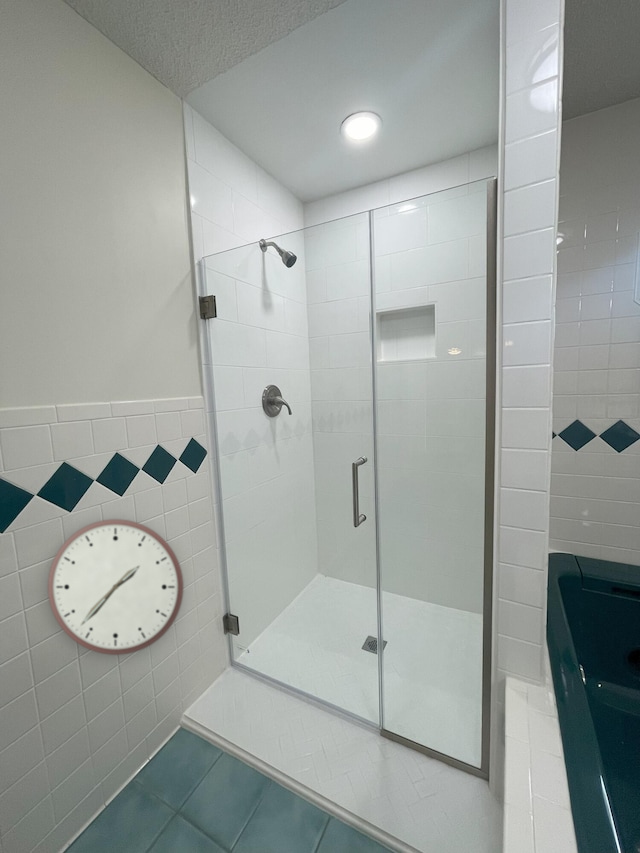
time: 1:37
